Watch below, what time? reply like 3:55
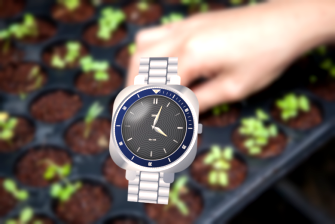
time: 4:03
